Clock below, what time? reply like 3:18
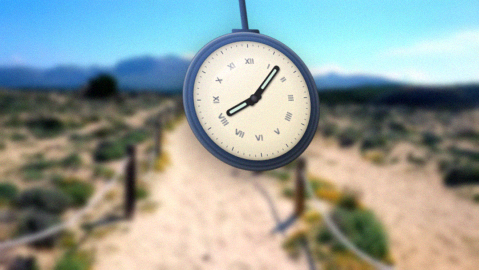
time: 8:07
